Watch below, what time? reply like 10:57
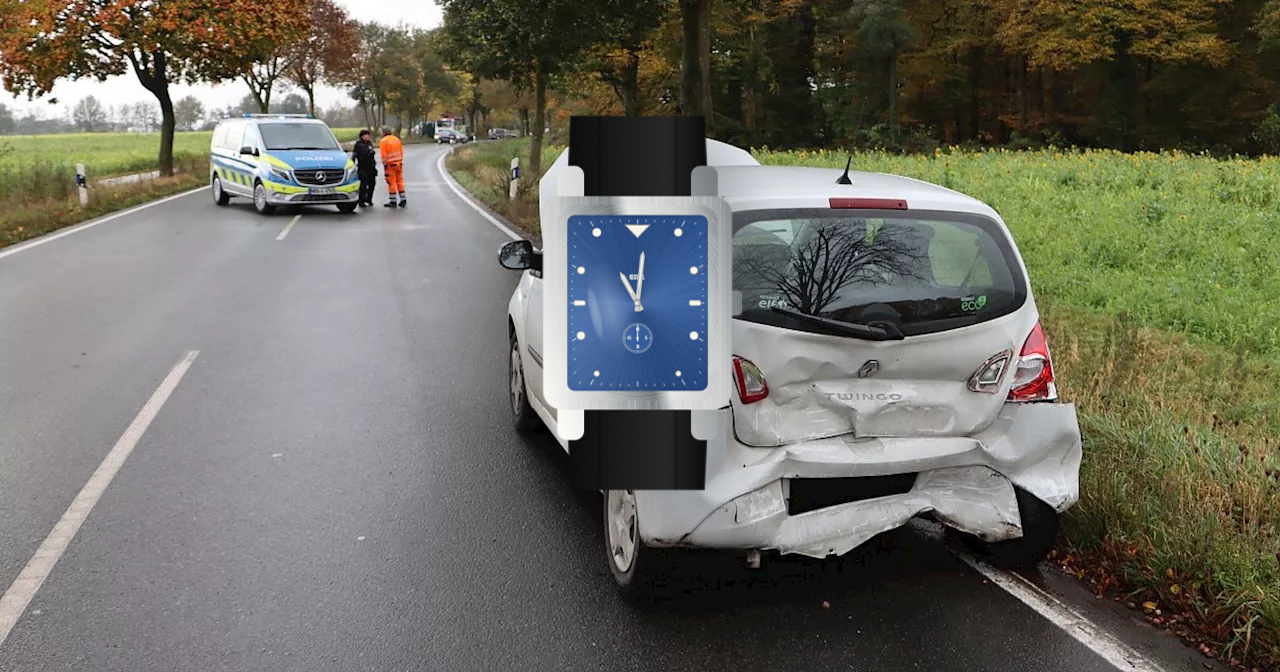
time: 11:01
